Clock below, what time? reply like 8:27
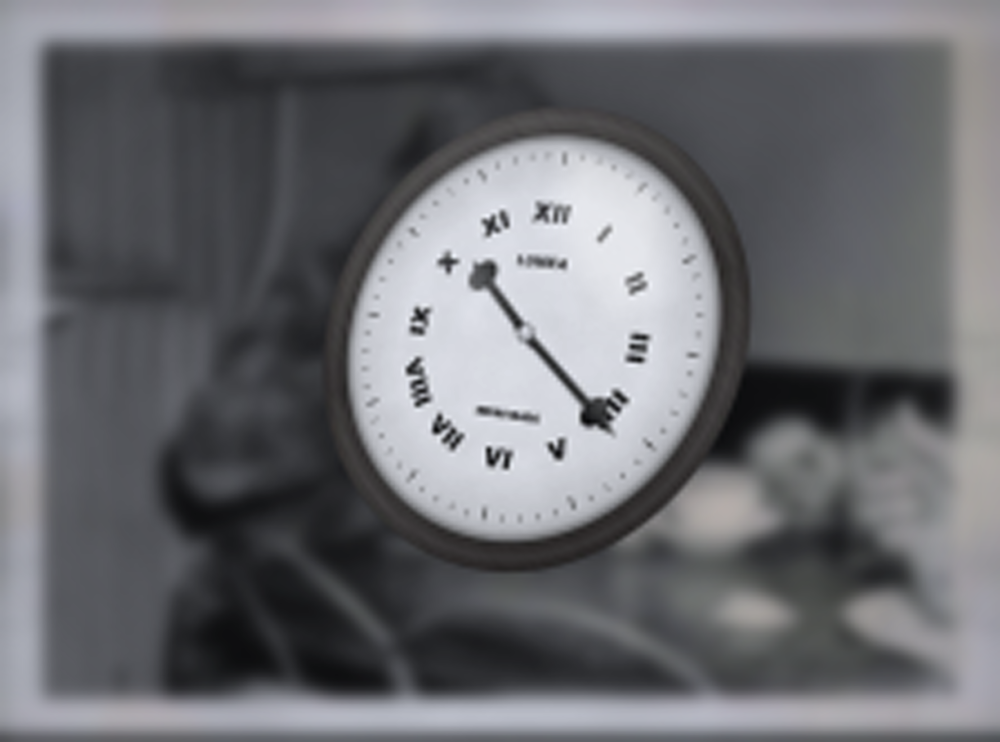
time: 10:21
